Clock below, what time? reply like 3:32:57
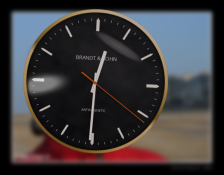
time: 12:30:21
